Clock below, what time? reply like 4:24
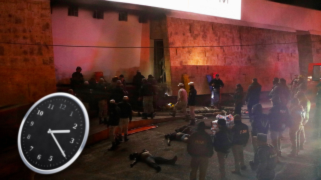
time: 2:20
